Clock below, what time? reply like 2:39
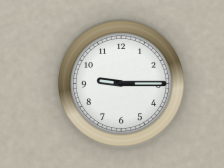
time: 9:15
